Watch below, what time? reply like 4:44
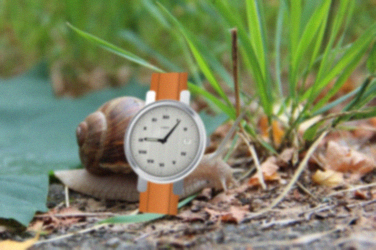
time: 9:06
